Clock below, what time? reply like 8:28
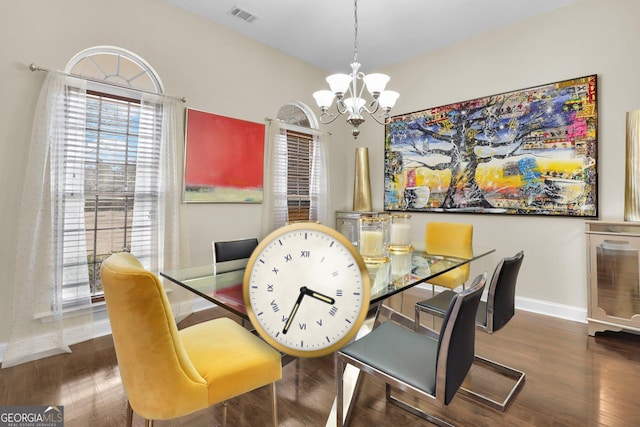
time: 3:34
